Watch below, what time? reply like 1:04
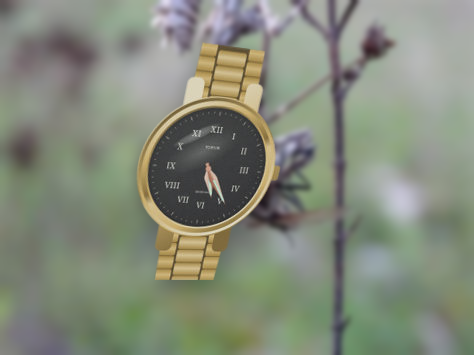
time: 5:24
